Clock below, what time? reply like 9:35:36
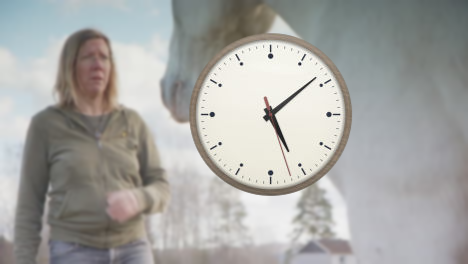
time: 5:08:27
